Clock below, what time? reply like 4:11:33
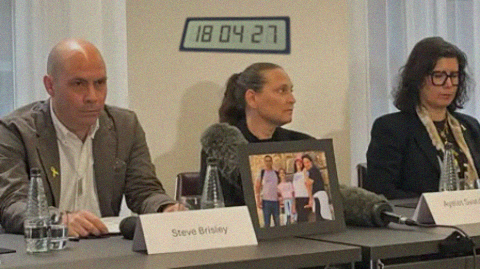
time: 18:04:27
